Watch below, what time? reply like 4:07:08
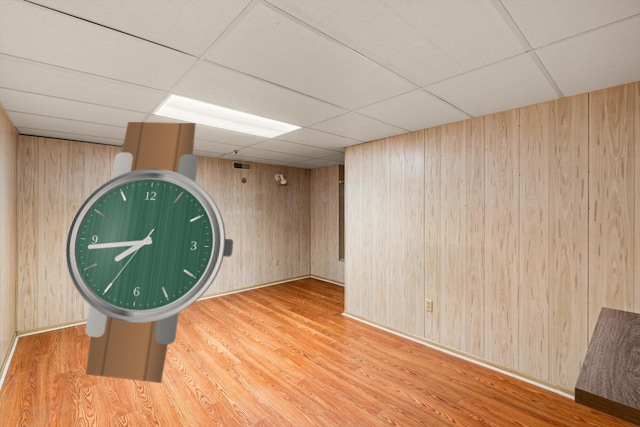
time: 7:43:35
